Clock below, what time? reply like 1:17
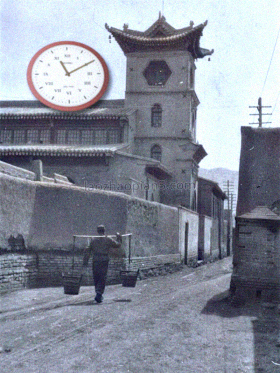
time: 11:10
